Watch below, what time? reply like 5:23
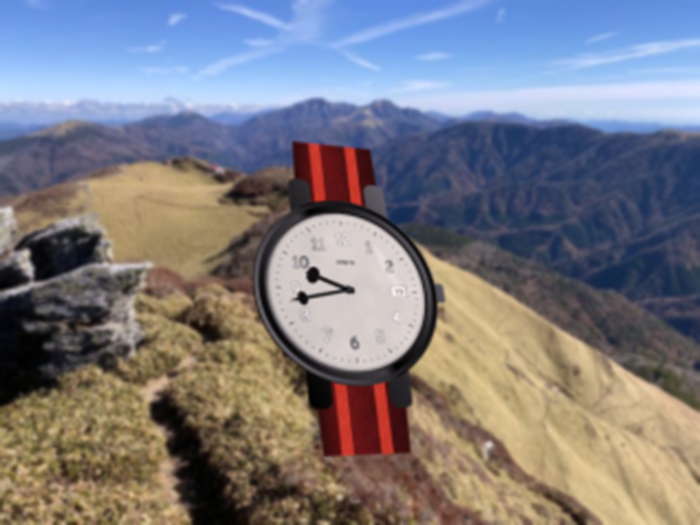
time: 9:43
